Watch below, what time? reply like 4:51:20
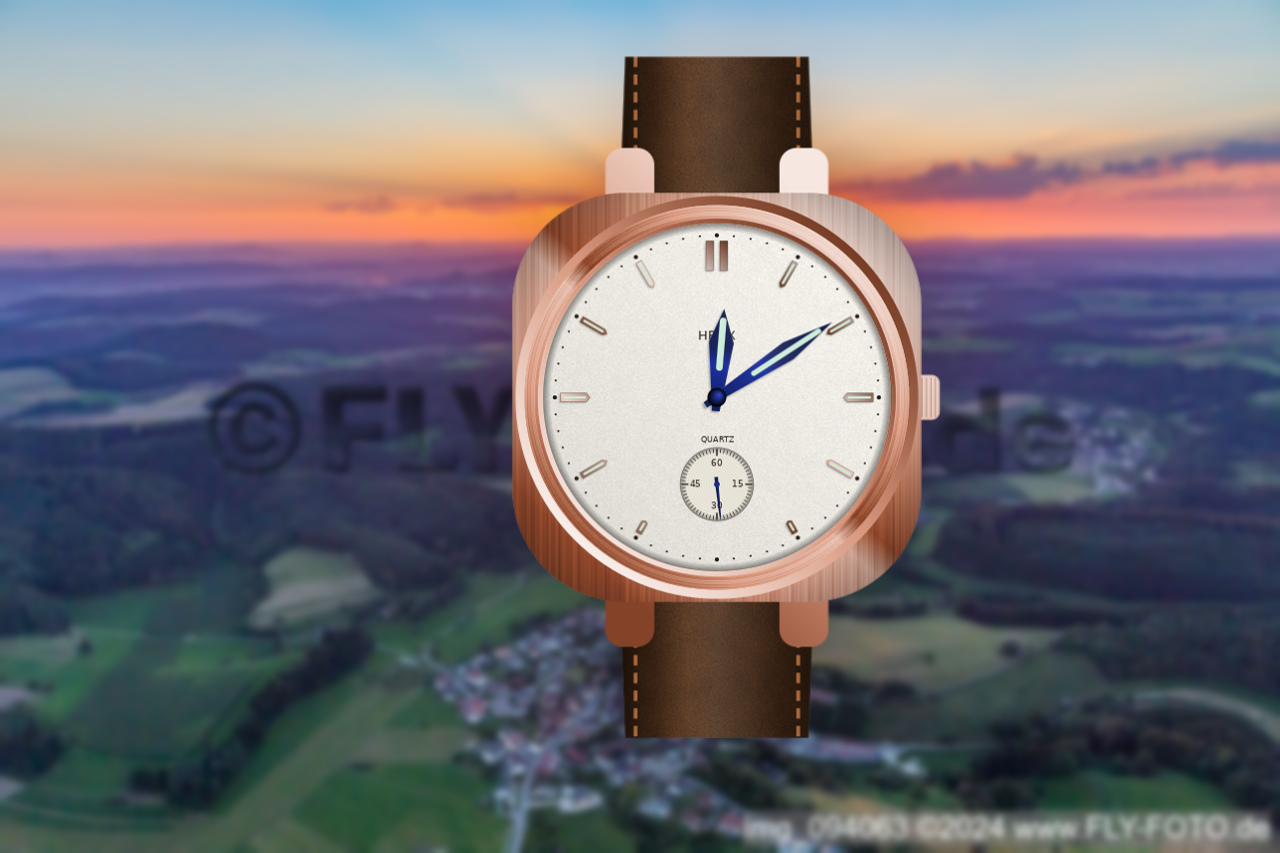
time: 12:09:29
